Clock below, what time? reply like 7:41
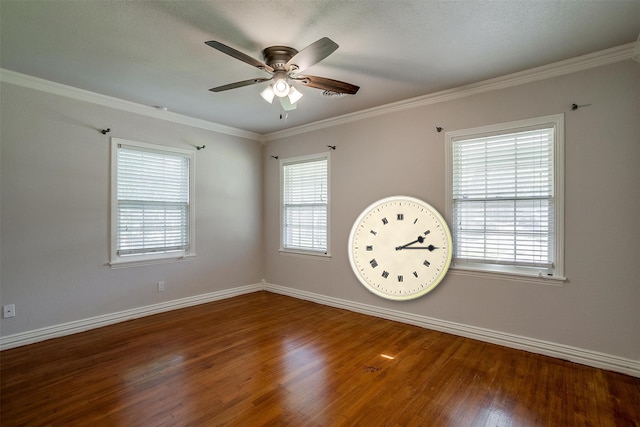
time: 2:15
